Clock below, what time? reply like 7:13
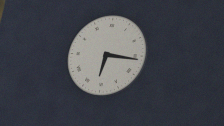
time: 6:16
